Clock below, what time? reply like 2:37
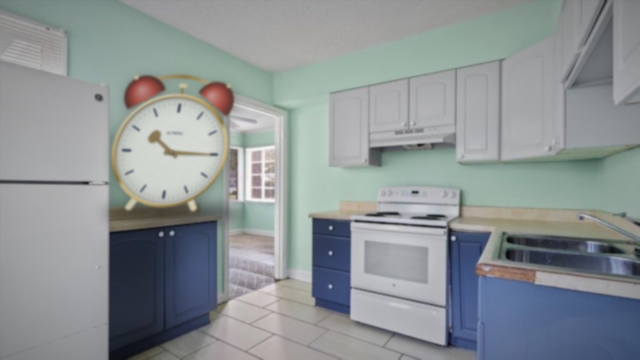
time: 10:15
